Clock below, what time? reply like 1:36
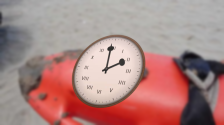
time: 1:59
